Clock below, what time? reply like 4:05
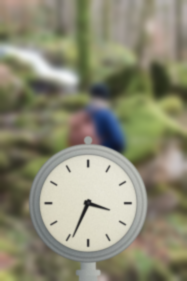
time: 3:34
